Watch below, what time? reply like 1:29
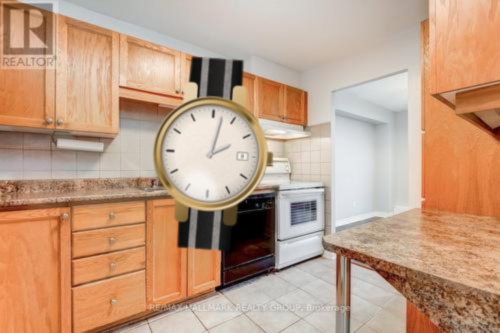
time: 2:02
